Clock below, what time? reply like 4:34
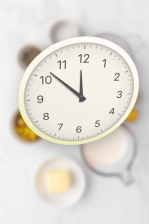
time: 11:52
